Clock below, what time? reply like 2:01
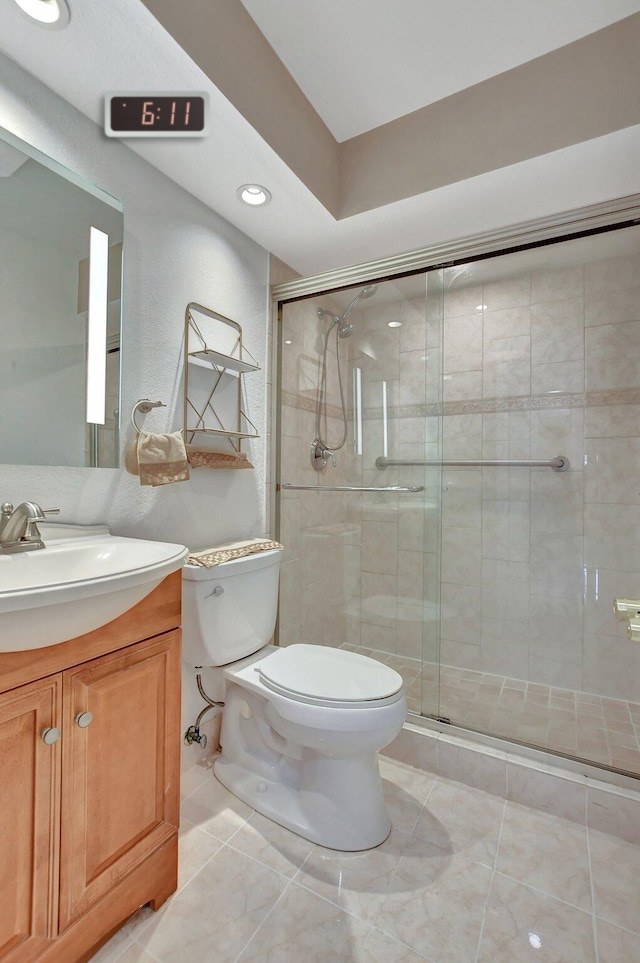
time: 6:11
